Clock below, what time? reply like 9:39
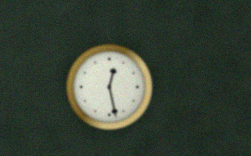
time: 12:28
